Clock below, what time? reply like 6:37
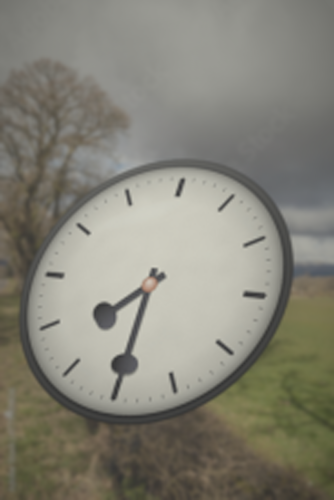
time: 7:30
